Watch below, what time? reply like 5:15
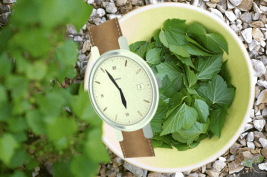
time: 5:56
